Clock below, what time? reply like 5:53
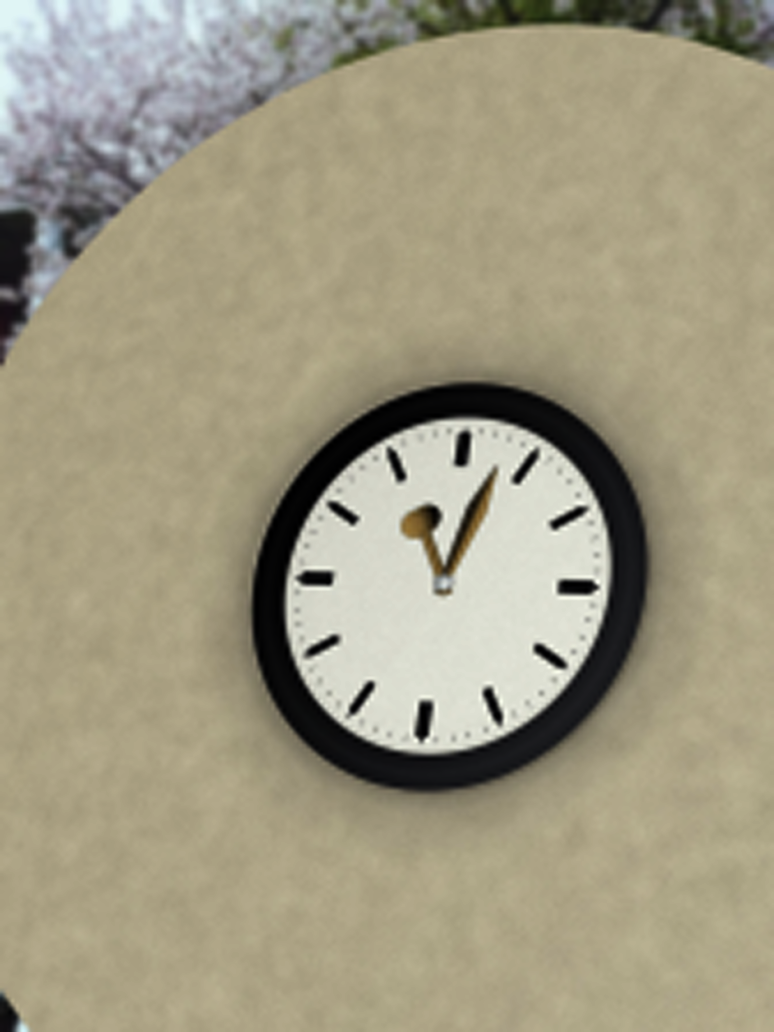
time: 11:03
